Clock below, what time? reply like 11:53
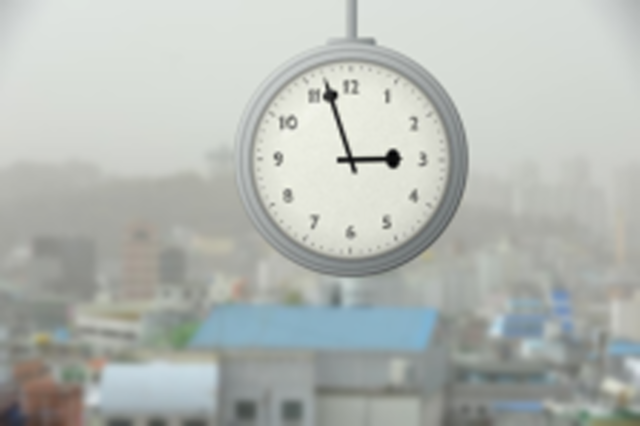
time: 2:57
